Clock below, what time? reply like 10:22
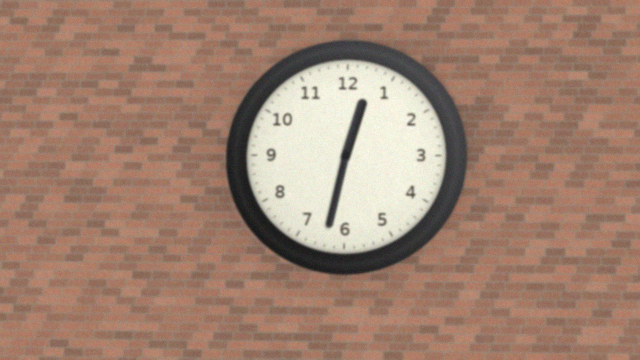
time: 12:32
